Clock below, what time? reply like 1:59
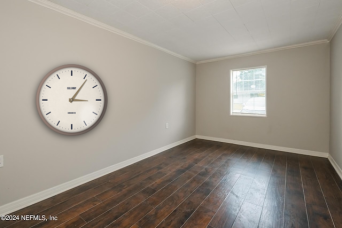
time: 3:06
